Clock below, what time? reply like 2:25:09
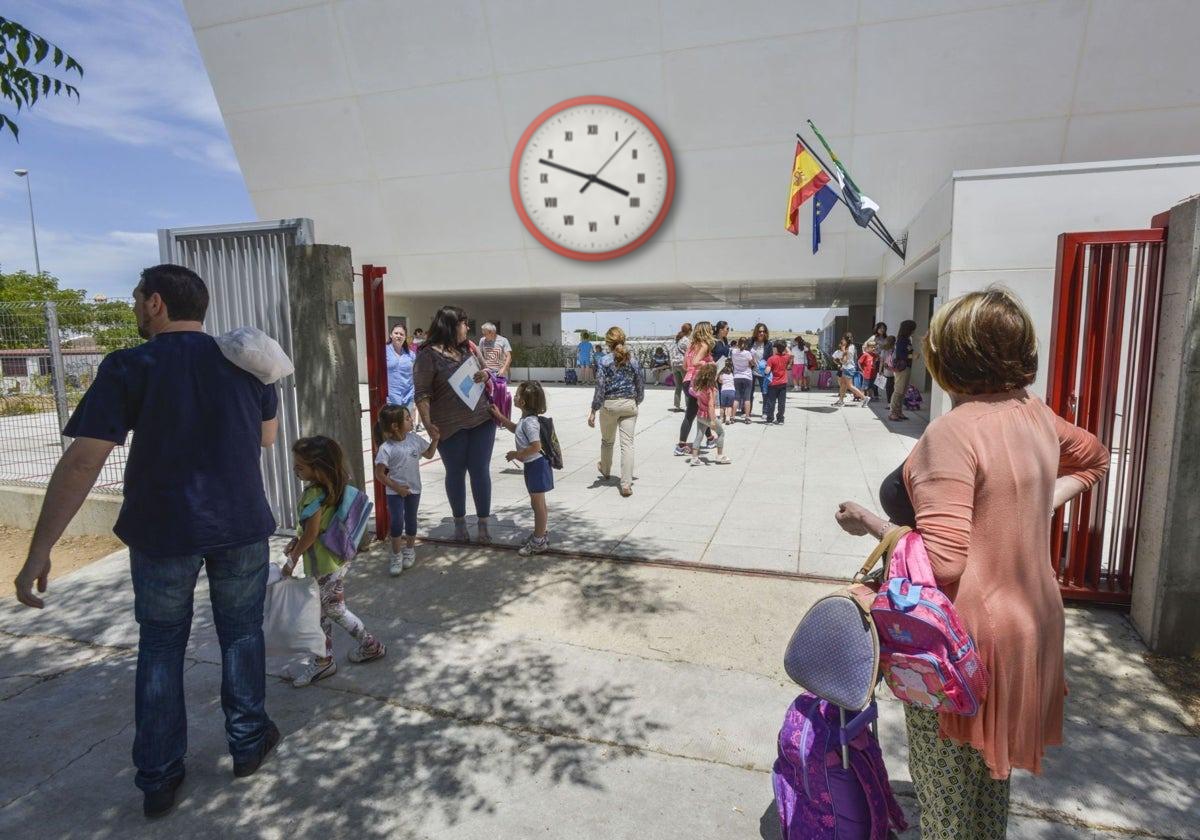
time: 3:48:07
